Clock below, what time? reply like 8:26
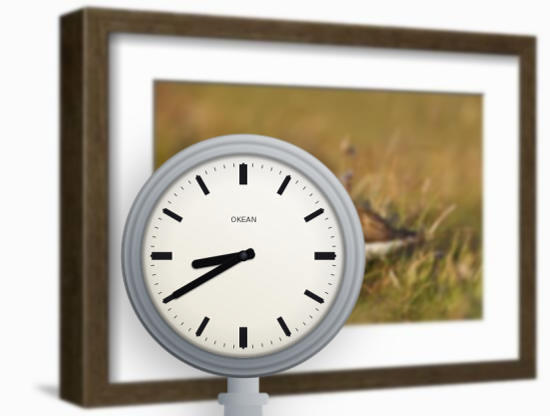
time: 8:40
